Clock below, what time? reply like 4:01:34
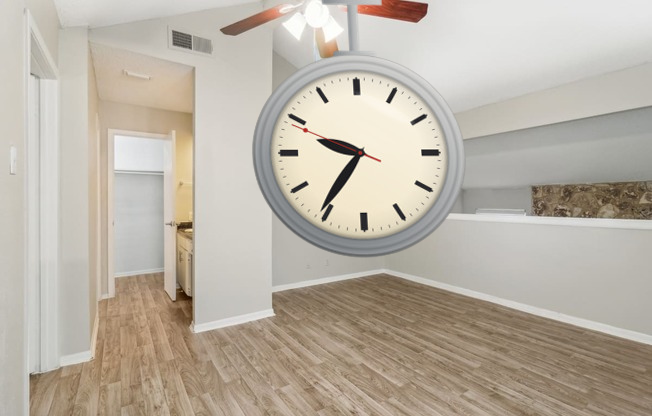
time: 9:35:49
